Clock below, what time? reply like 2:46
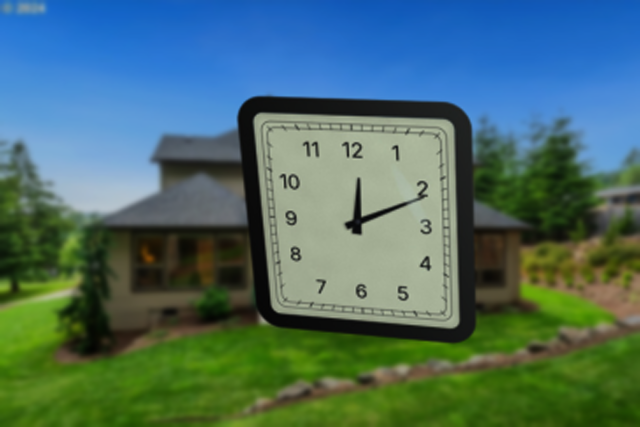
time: 12:11
